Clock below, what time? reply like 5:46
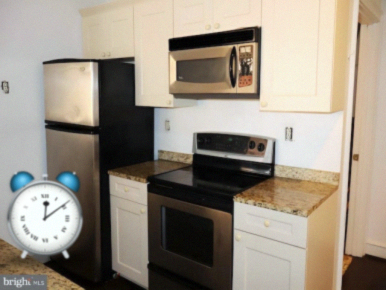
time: 12:09
